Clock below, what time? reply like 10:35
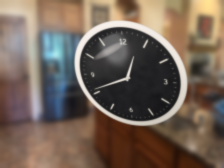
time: 12:41
